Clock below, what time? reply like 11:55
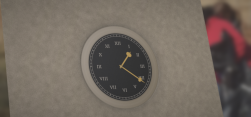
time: 1:21
